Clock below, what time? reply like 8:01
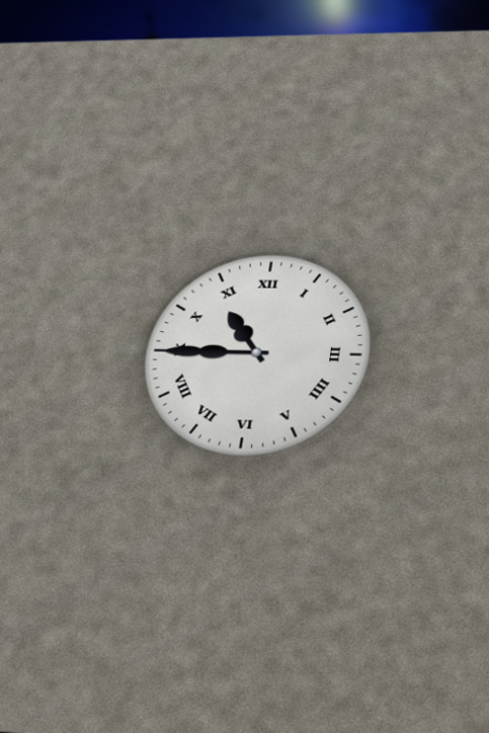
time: 10:45
